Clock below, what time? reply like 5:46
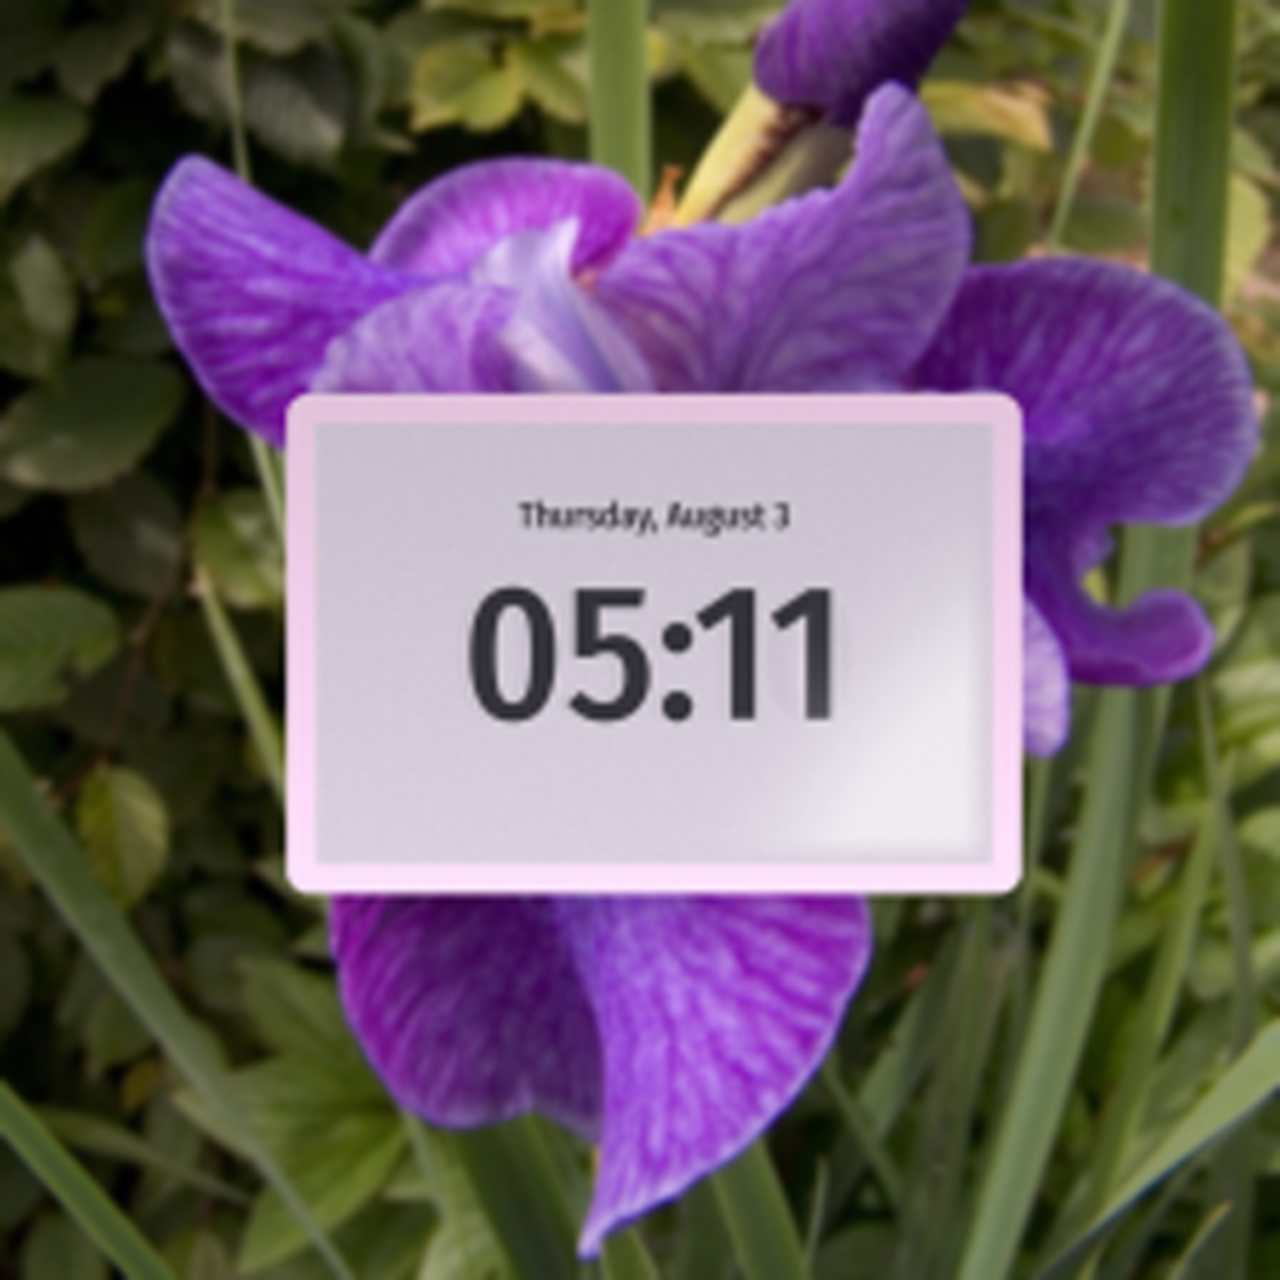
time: 5:11
